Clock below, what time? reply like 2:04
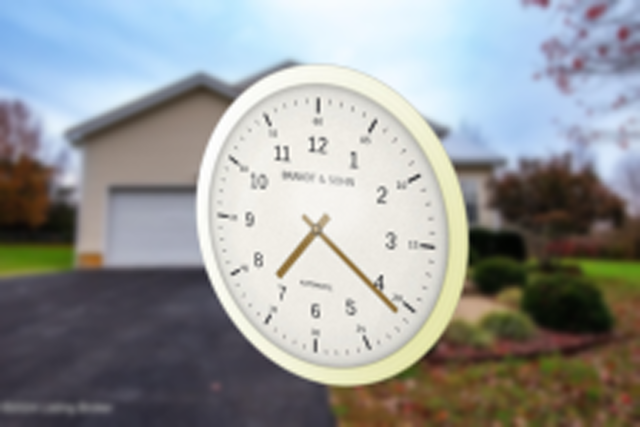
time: 7:21
